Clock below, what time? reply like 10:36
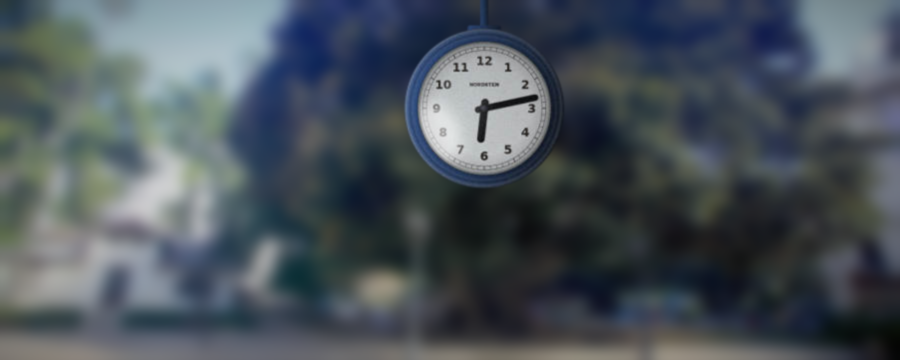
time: 6:13
